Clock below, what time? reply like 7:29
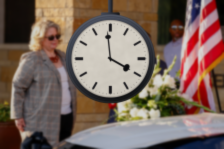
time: 3:59
